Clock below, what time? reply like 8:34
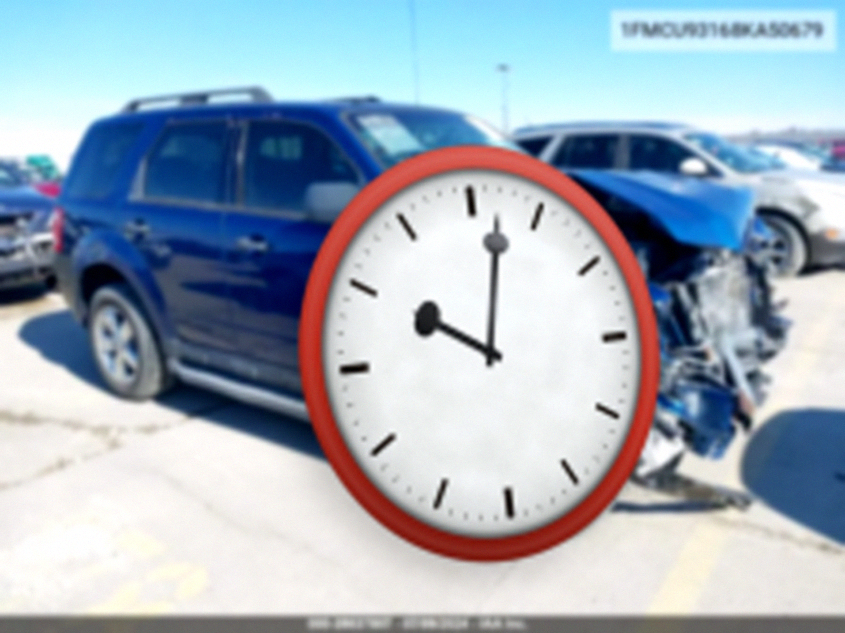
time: 10:02
